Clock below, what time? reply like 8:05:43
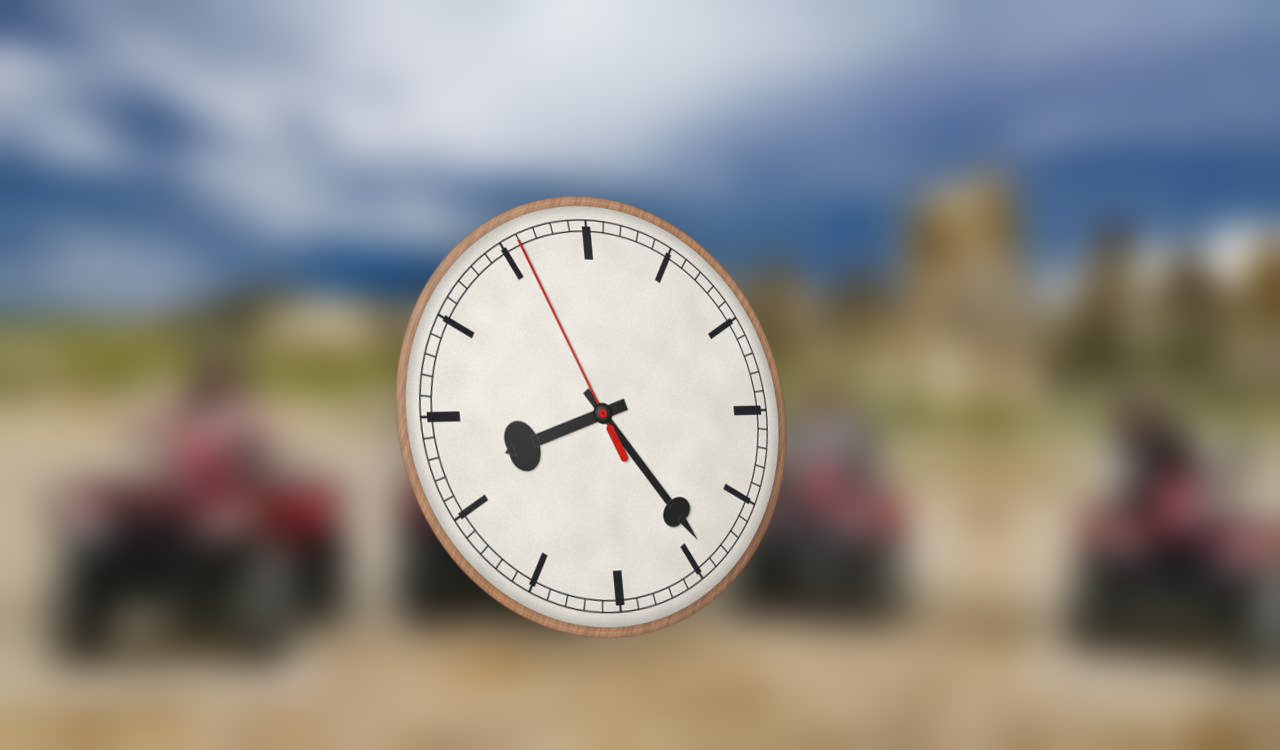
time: 8:23:56
